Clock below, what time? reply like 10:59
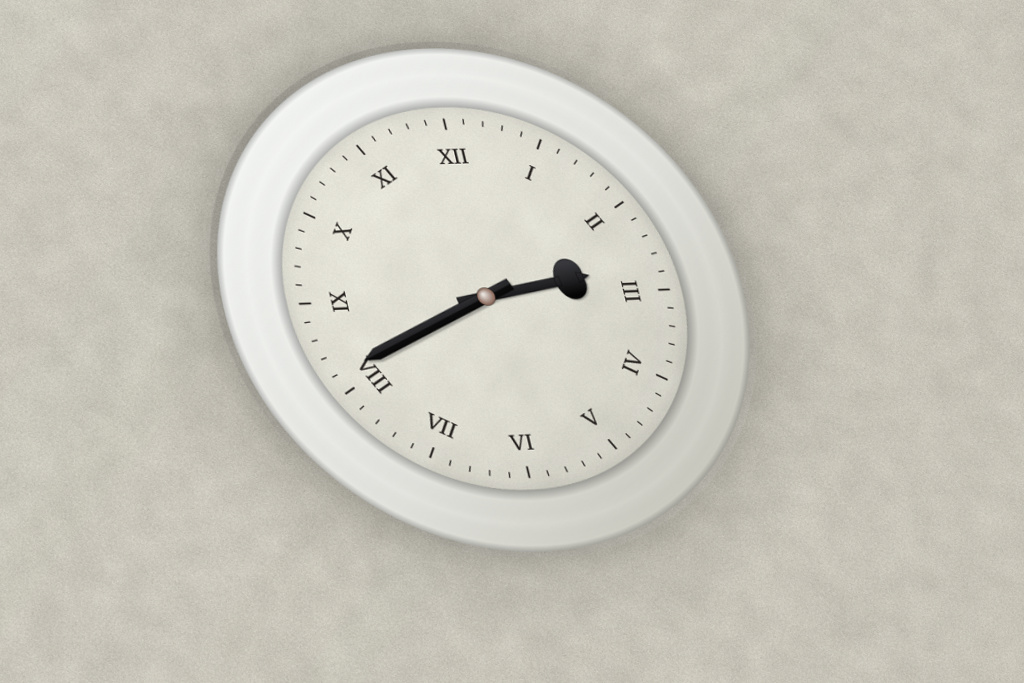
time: 2:41
